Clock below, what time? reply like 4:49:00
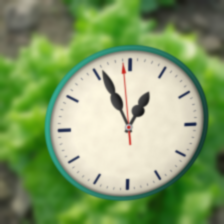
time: 12:55:59
